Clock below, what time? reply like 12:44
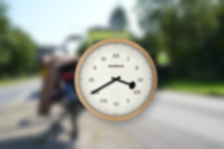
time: 3:40
